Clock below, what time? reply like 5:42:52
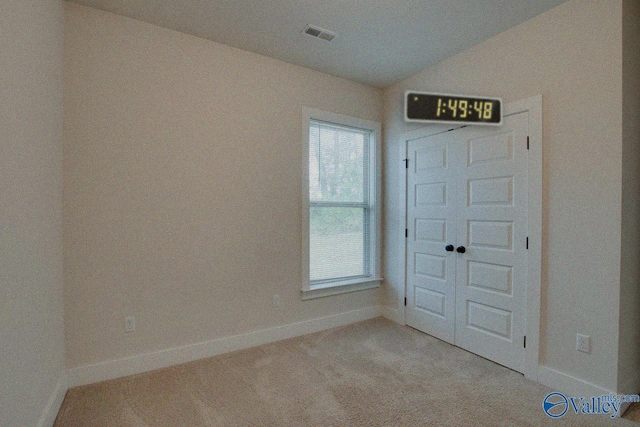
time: 1:49:48
